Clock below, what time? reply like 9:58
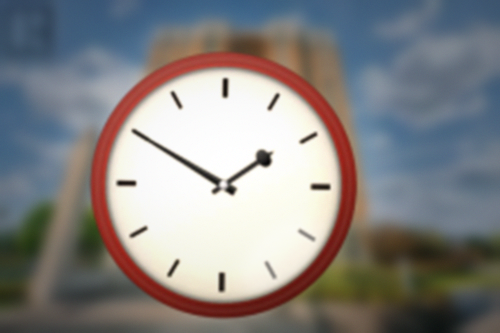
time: 1:50
